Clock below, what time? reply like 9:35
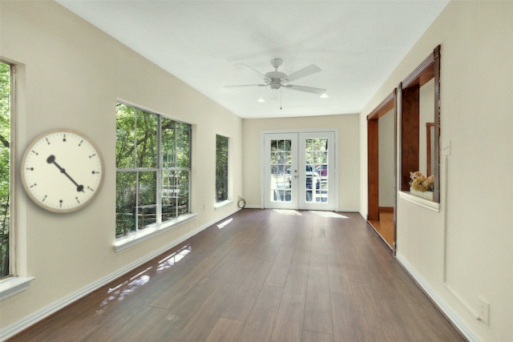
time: 10:22
